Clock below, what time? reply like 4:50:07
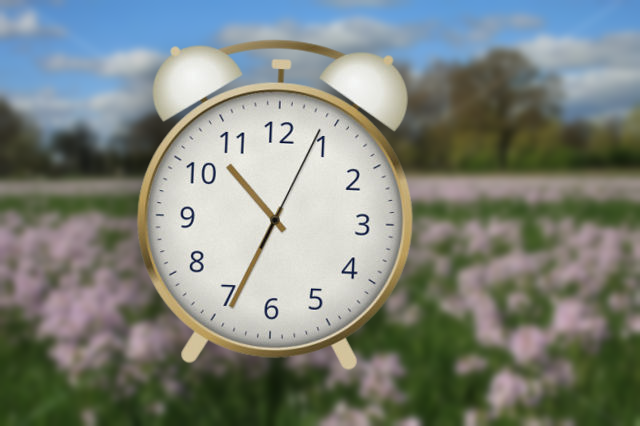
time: 10:34:04
